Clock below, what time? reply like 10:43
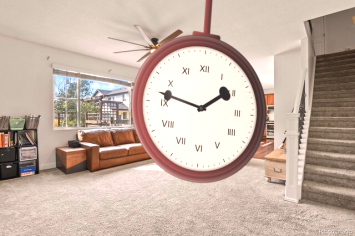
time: 1:47
